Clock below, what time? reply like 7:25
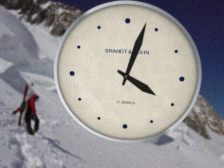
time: 4:03
